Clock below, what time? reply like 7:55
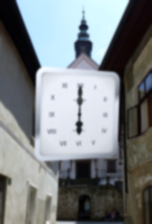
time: 6:00
